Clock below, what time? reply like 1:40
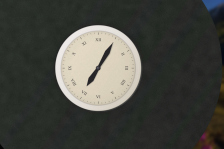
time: 7:05
